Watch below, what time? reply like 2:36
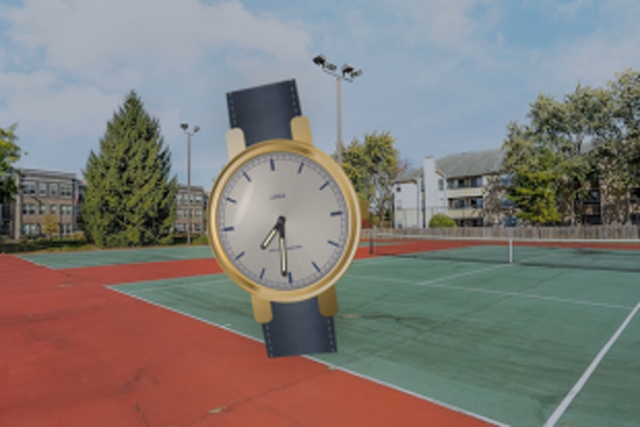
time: 7:31
